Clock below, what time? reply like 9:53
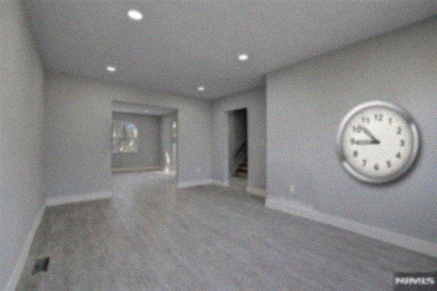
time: 8:52
